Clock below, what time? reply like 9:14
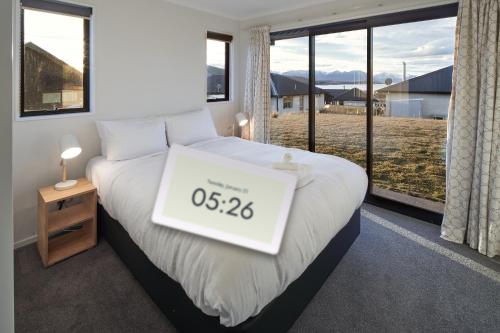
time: 5:26
